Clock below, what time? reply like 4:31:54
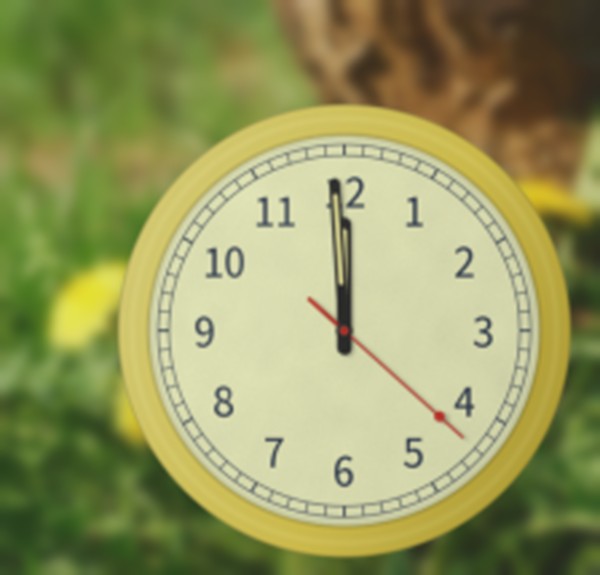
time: 11:59:22
